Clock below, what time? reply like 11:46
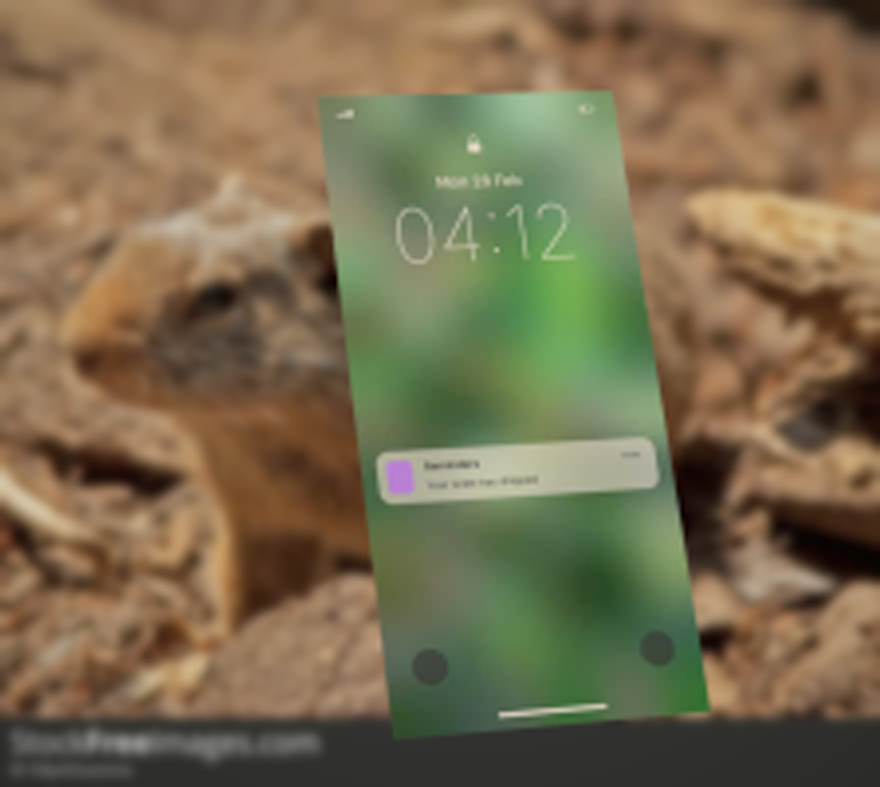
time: 4:12
